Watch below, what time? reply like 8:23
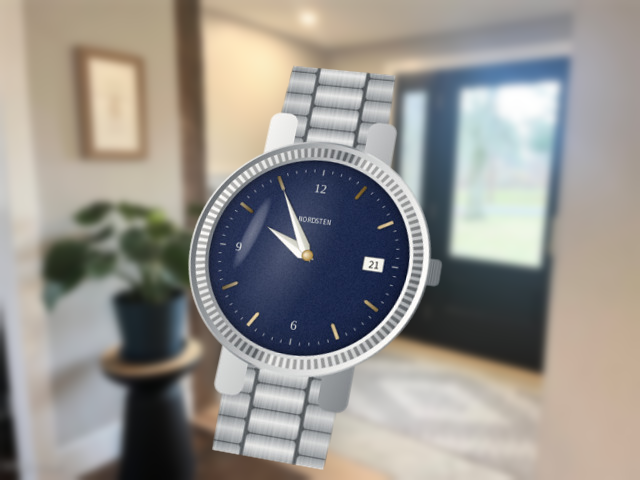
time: 9:55
